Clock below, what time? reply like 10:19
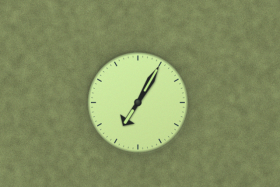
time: 7:05
